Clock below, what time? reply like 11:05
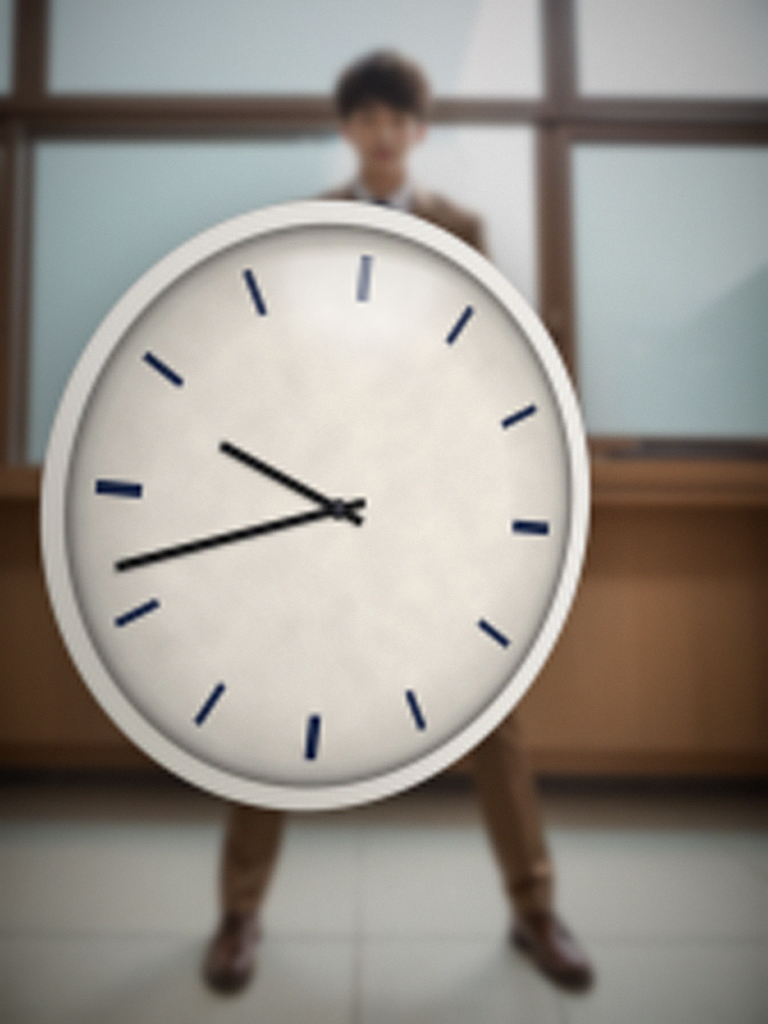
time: 9:42
